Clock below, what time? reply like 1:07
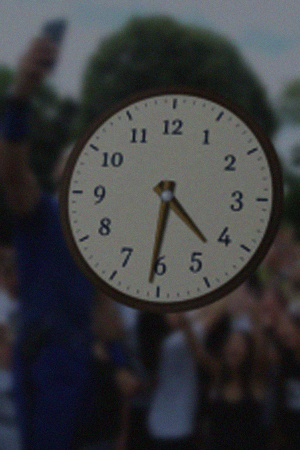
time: 4:31
